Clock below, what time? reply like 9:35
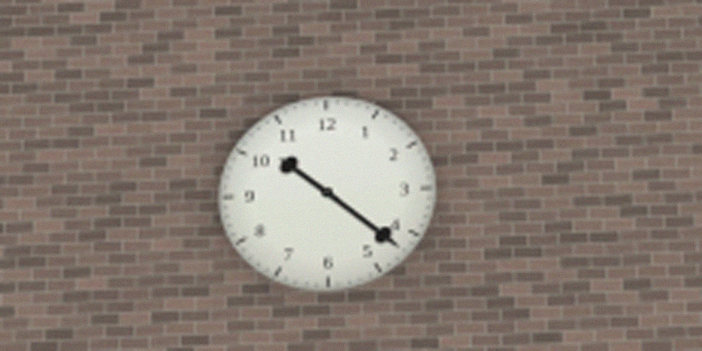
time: 10:22
